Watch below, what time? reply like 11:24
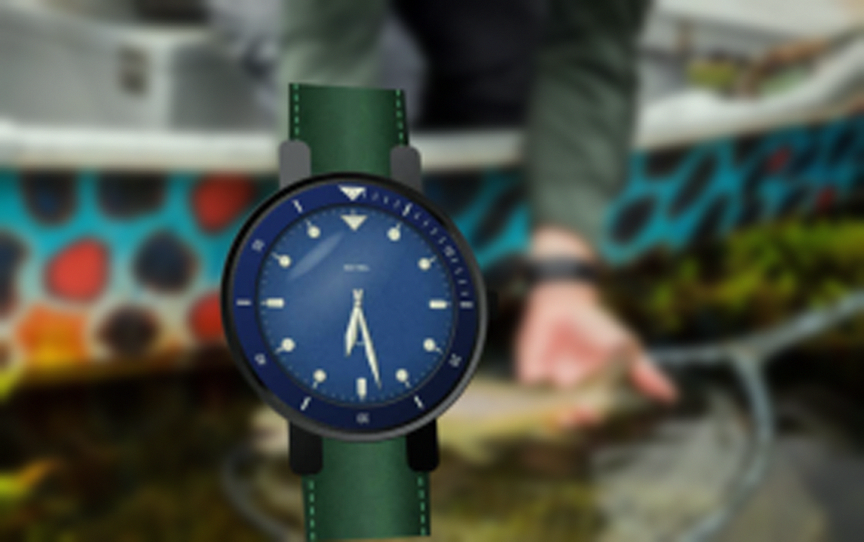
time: 6:28
